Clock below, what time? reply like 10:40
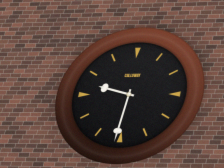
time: 9:31
